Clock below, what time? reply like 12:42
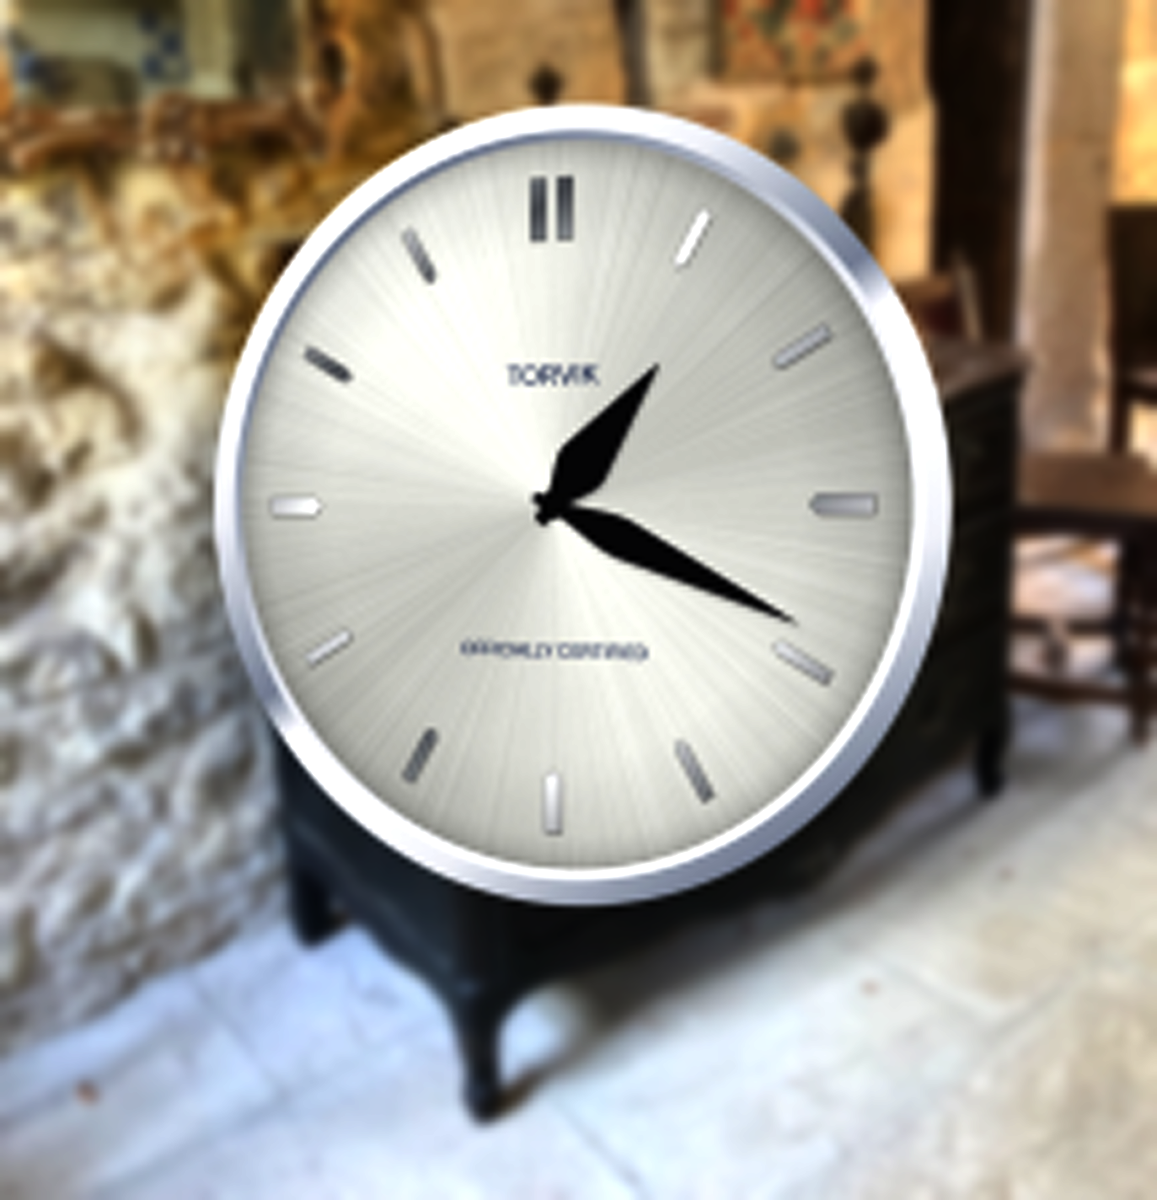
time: 1:19
